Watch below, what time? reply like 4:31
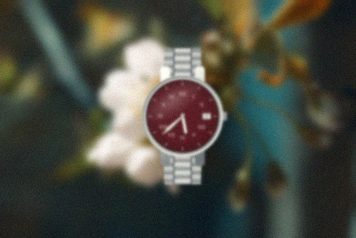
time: 5:38
